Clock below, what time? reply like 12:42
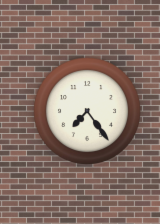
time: 7:24
